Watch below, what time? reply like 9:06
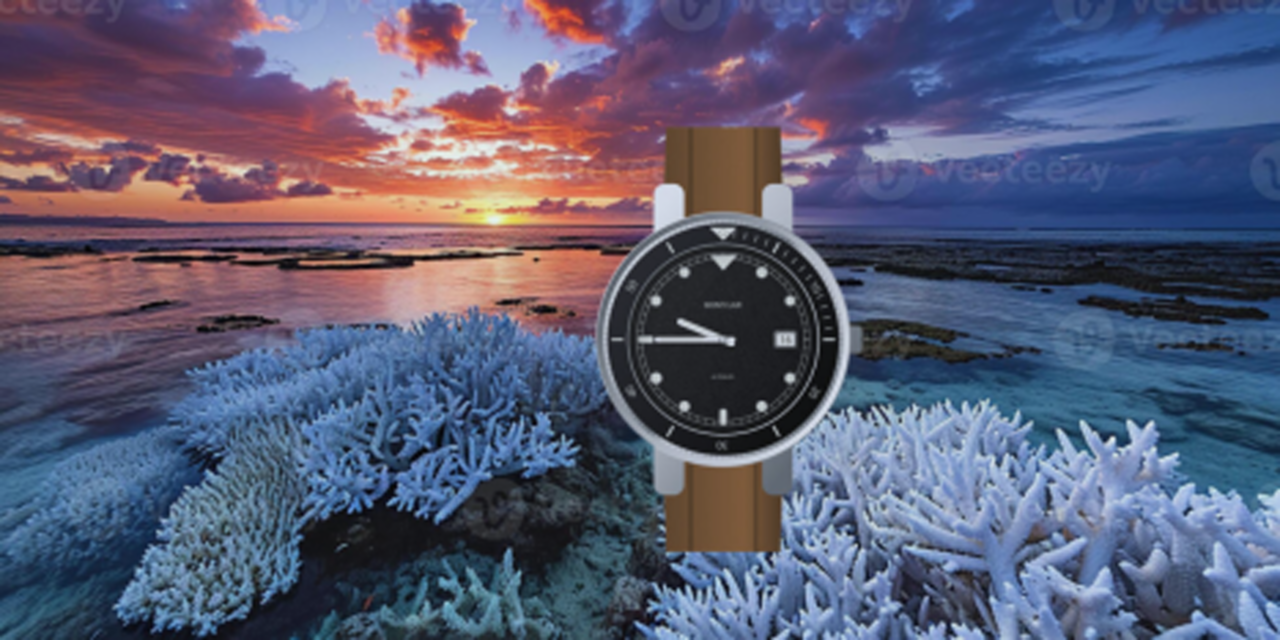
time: 9:45
